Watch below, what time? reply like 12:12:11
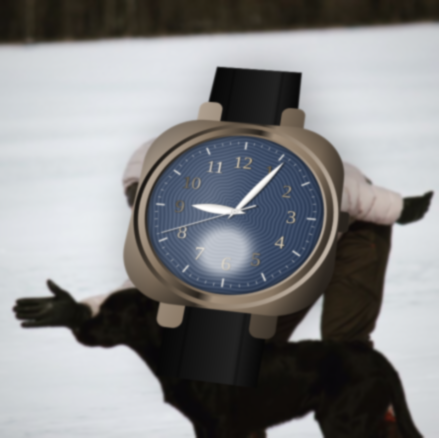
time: 9:05:41
